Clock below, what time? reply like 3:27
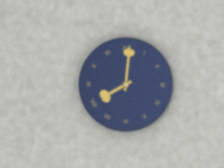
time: 8:01
